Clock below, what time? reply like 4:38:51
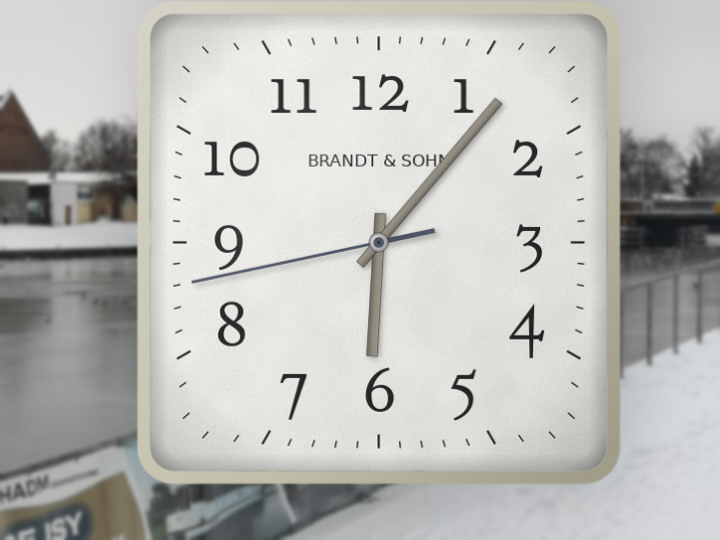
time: 6:06:43
